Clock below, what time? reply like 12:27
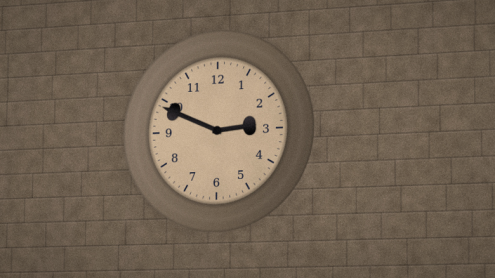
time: 2:49
